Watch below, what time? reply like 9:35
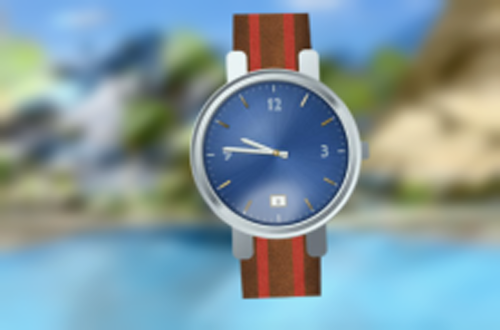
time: 9:46
